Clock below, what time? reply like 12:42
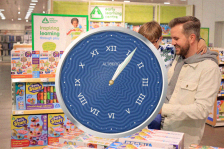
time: 1:06
